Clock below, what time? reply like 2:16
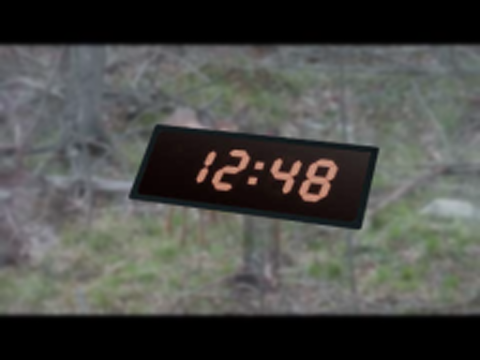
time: 12:48
